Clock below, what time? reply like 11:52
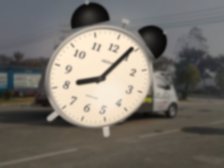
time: 8:04
